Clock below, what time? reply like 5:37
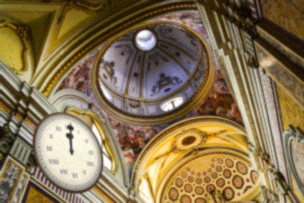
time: 12:01
